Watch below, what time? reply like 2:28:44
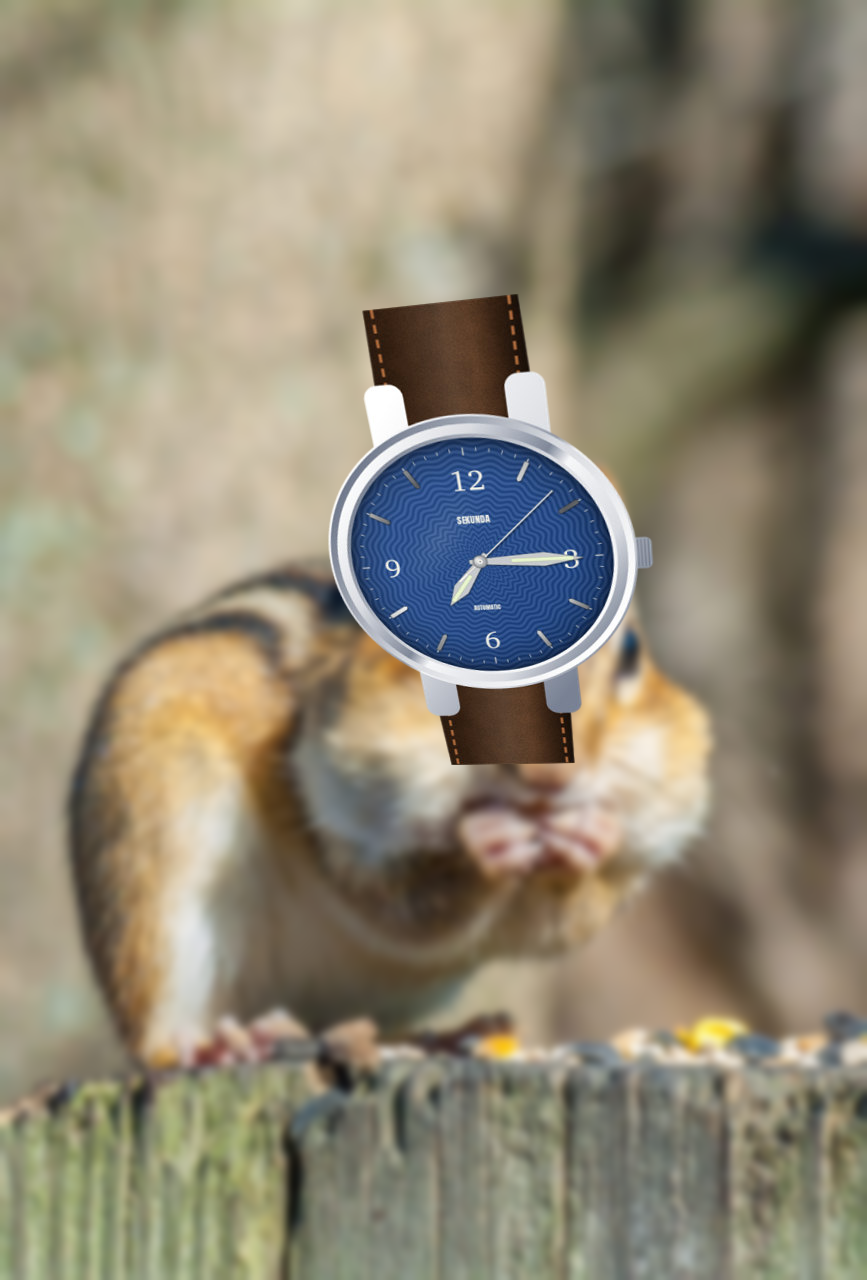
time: 7:15:08
